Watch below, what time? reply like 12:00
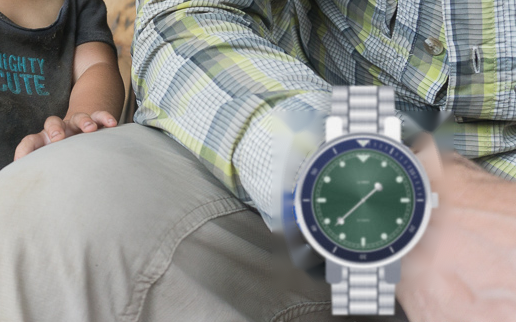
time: 1:38
